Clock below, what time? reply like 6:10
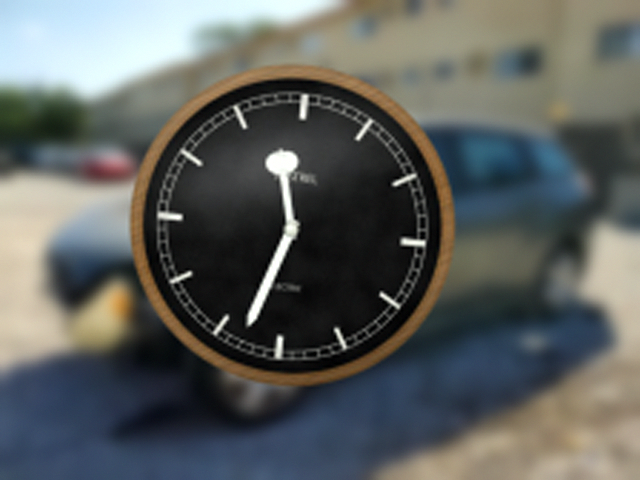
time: 11:33
